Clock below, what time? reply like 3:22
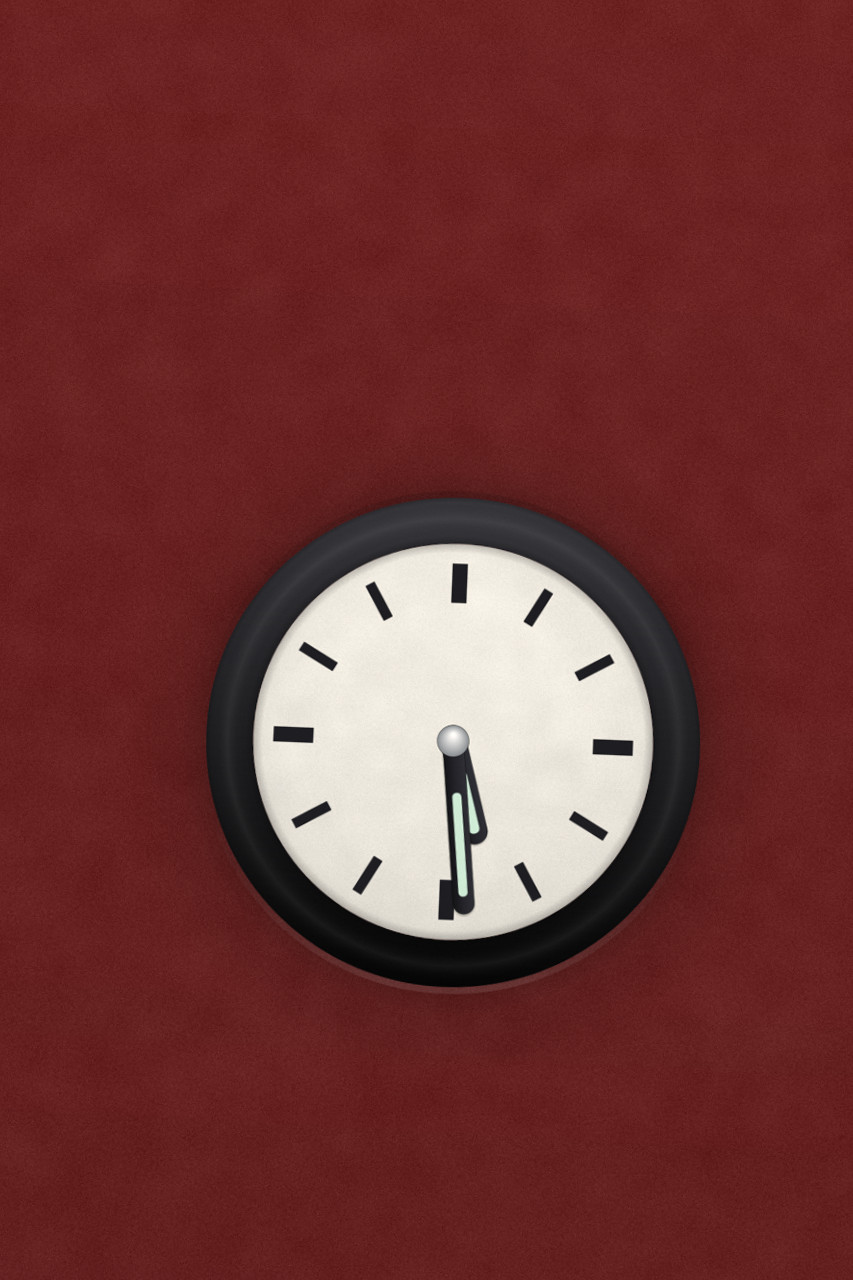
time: 5:29
